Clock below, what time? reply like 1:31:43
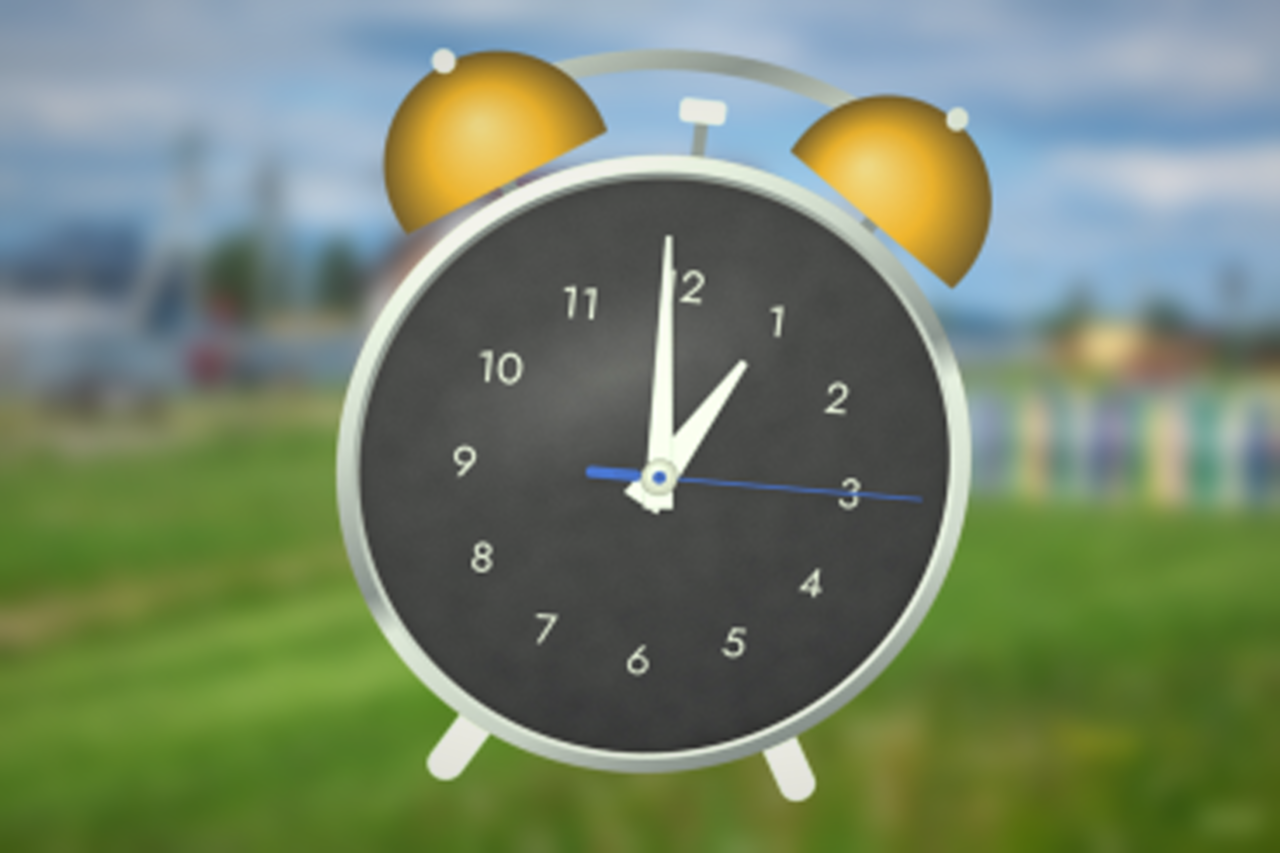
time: 12:59:15
